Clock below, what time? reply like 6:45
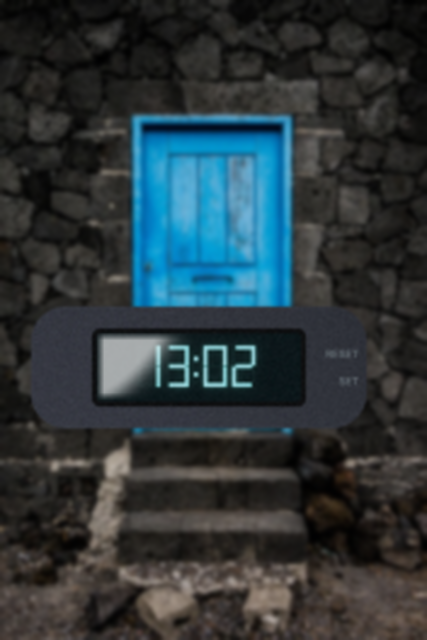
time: 13:02
